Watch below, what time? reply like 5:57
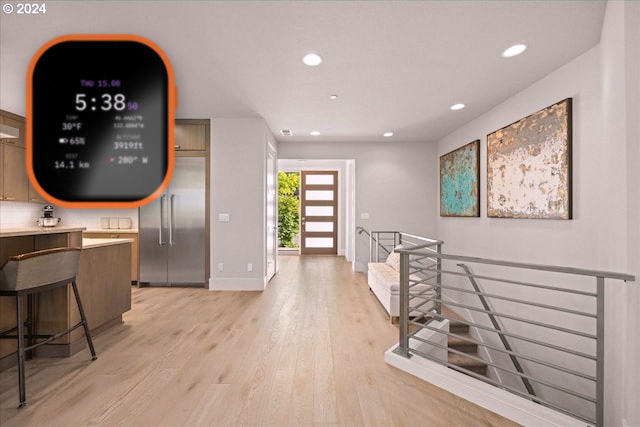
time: 5:38
